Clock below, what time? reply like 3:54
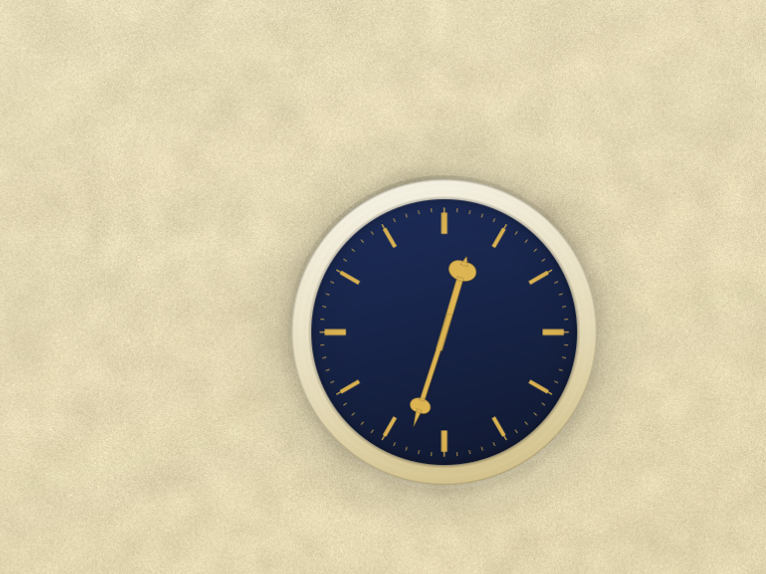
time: 12:33
